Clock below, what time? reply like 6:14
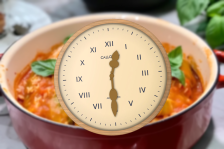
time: 12:30
